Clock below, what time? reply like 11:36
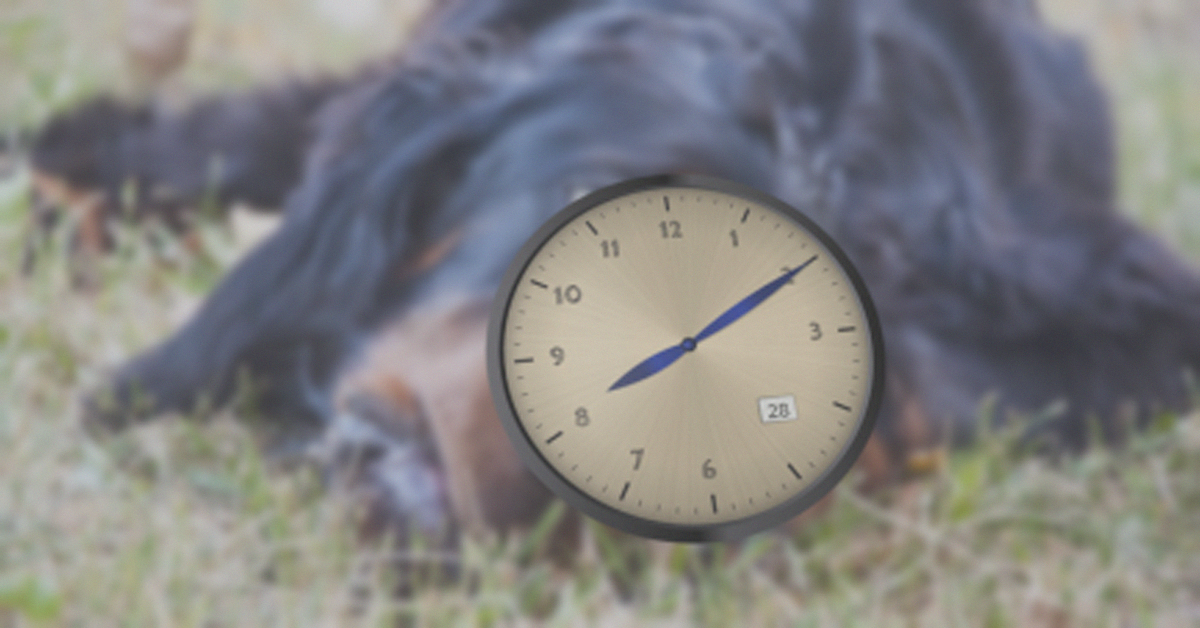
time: 8:10
